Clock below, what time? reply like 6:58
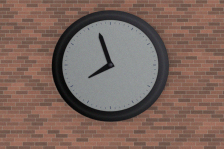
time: 7:57
